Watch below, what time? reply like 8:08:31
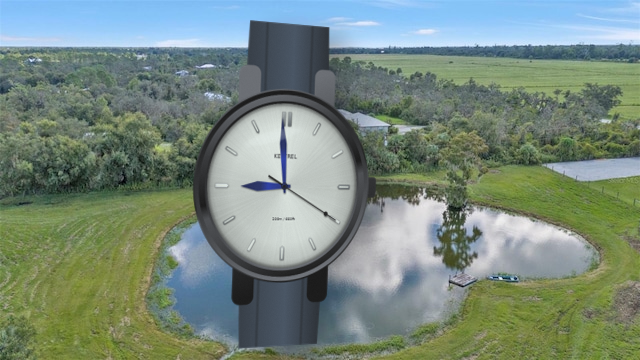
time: 8:59:20
